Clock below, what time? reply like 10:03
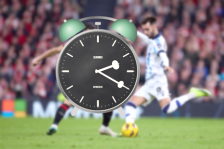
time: 2:20
